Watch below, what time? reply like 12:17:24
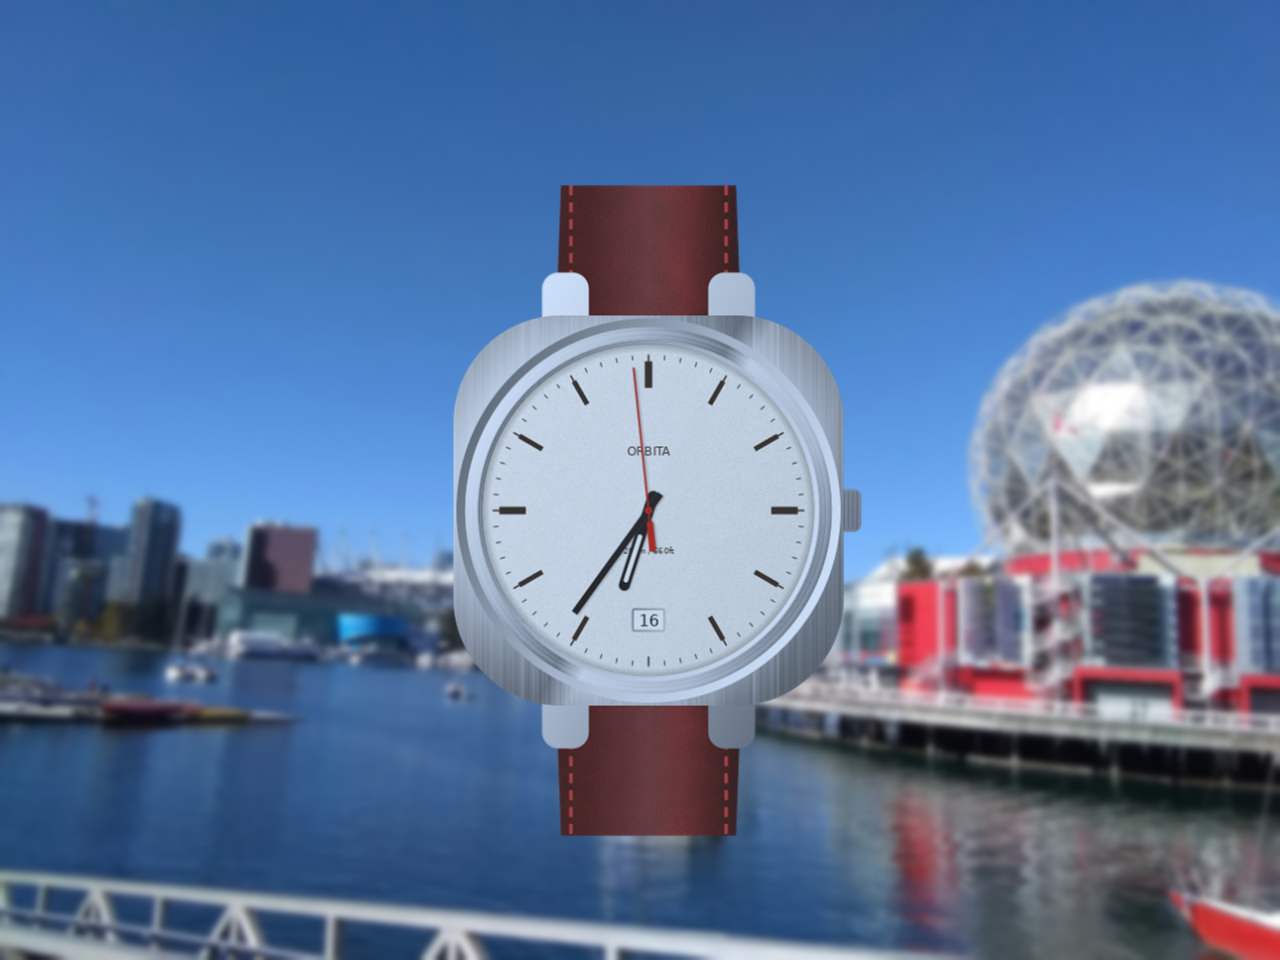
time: 6:35:59
